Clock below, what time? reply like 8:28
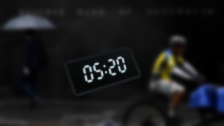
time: 5:20
